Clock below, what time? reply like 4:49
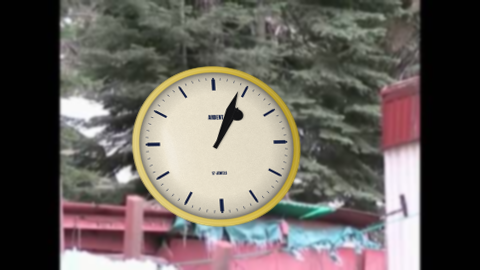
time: 1:04
